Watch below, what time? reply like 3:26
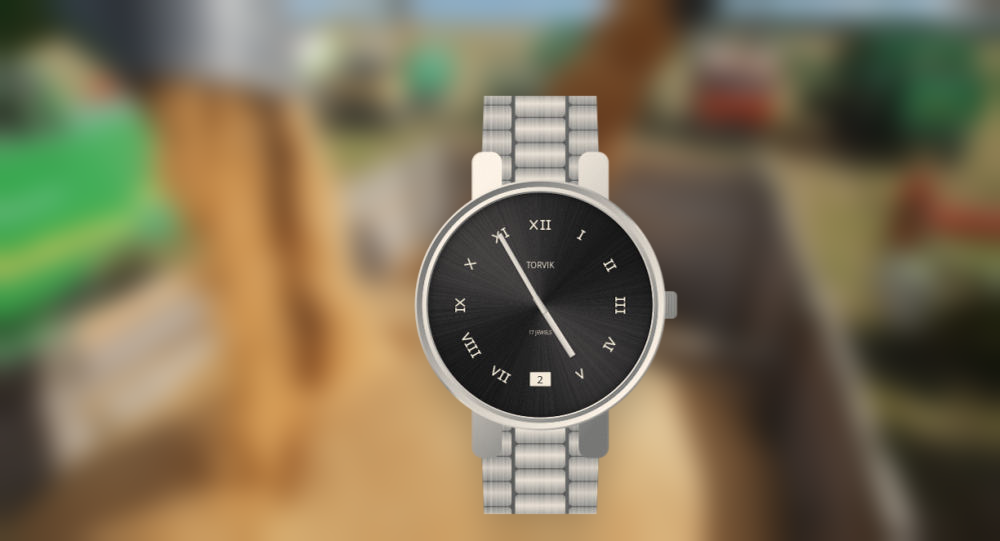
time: 4:55
